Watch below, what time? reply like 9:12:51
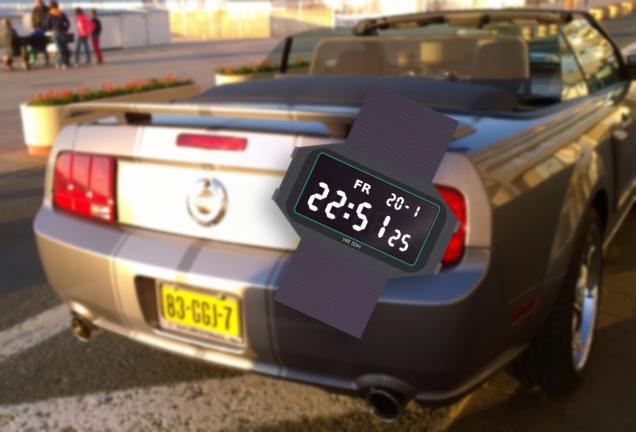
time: 22:51:25
